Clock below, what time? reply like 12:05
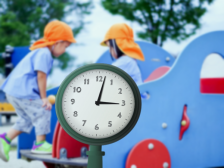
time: 3:02
